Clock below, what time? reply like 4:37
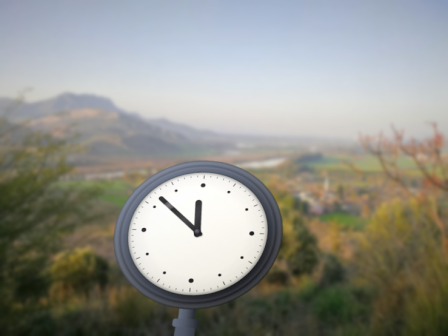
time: 11:52
